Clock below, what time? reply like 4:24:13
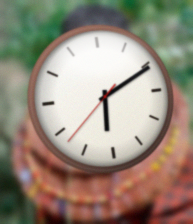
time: 6:10:38
